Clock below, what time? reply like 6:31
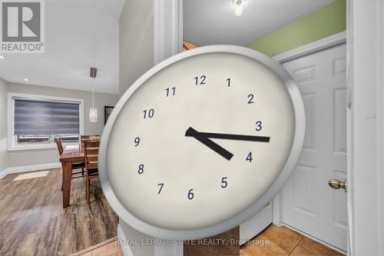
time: 4:17
